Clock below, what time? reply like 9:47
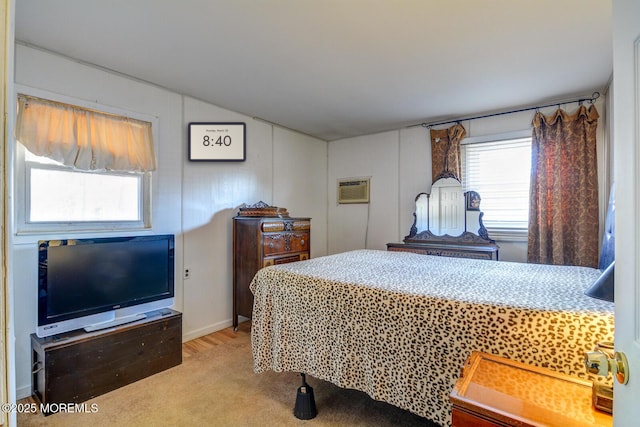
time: 8:40
